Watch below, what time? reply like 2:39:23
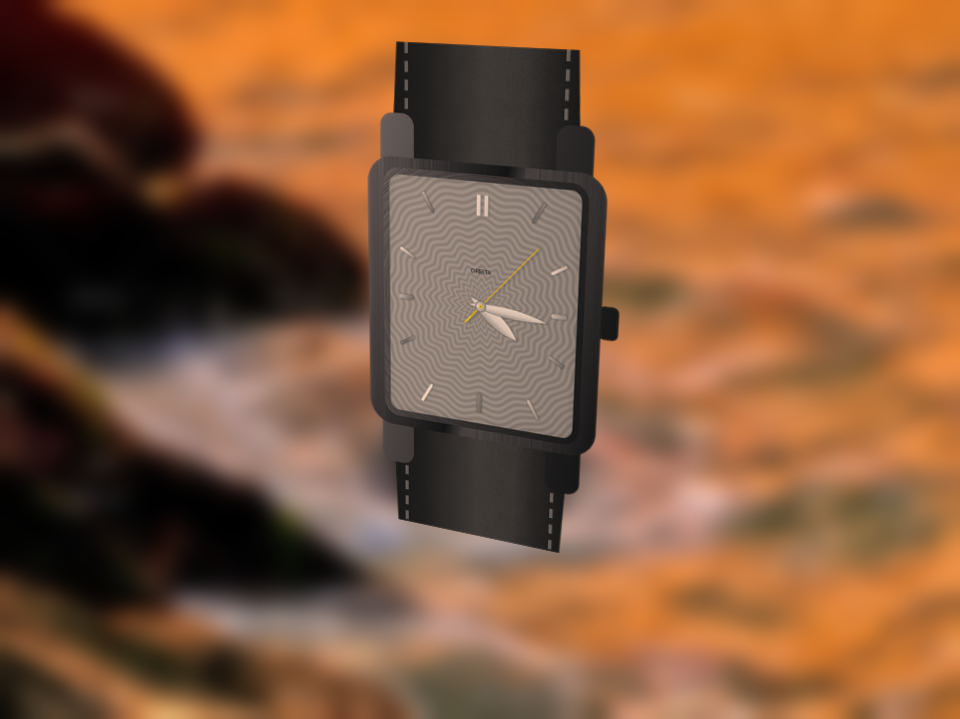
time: 4:16:07
